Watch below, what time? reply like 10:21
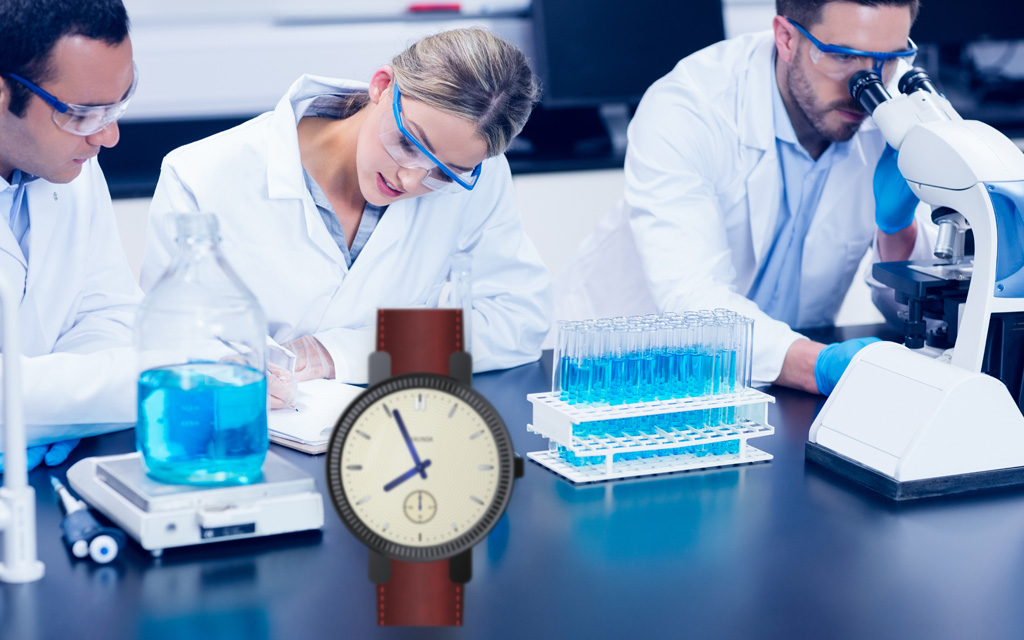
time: 7:56
